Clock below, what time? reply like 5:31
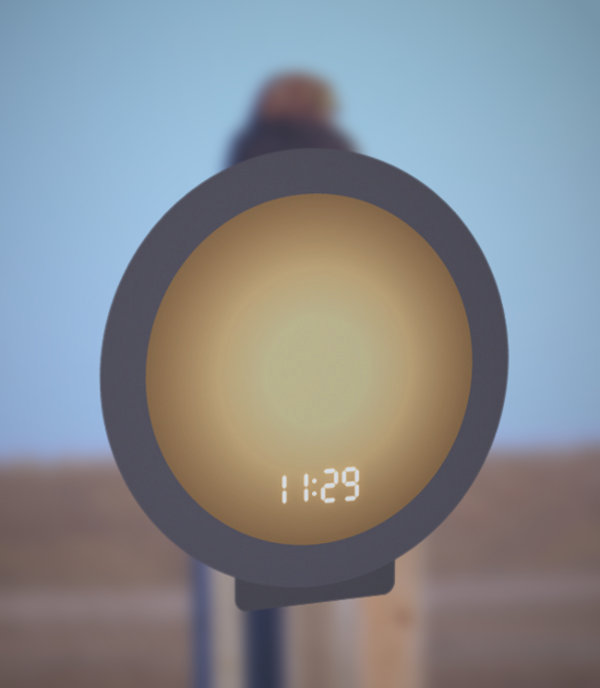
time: 11:29
